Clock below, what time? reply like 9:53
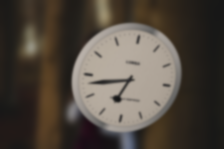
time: 6:43
